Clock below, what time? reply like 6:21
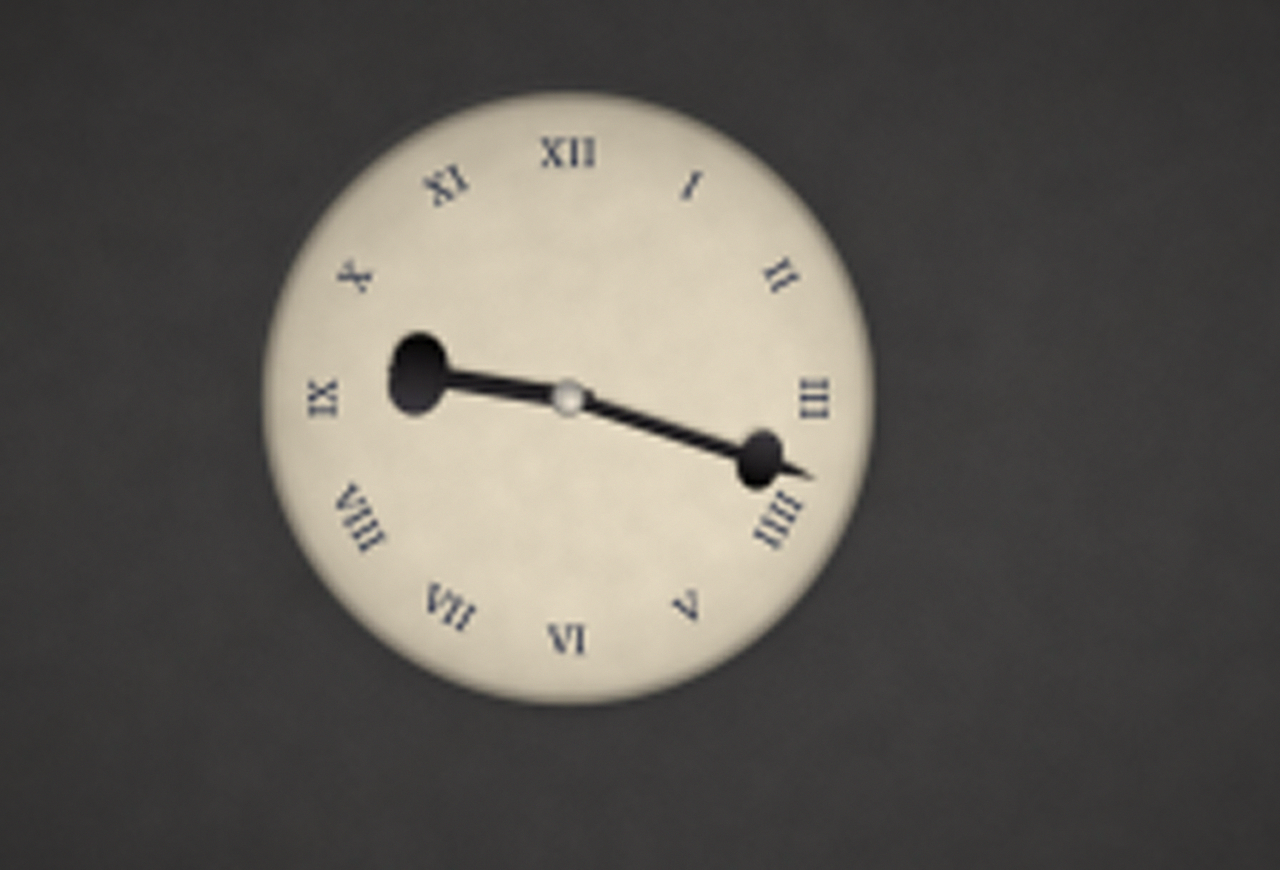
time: 9:18
